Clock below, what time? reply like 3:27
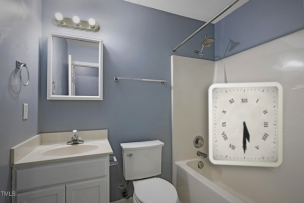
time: 5:30
